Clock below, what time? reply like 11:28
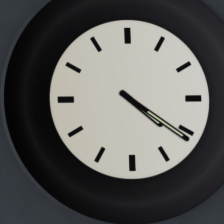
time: 4:21
